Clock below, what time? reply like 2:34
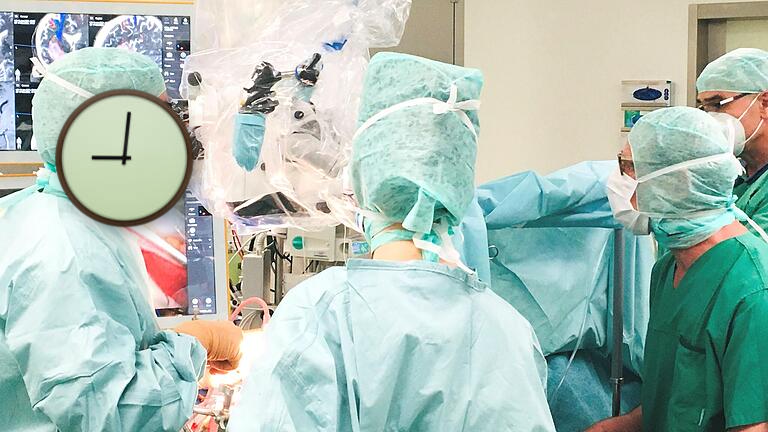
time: 9:01
